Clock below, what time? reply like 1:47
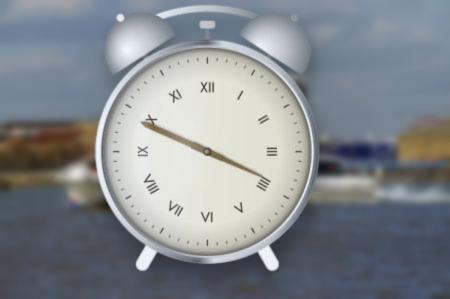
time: 3:49
